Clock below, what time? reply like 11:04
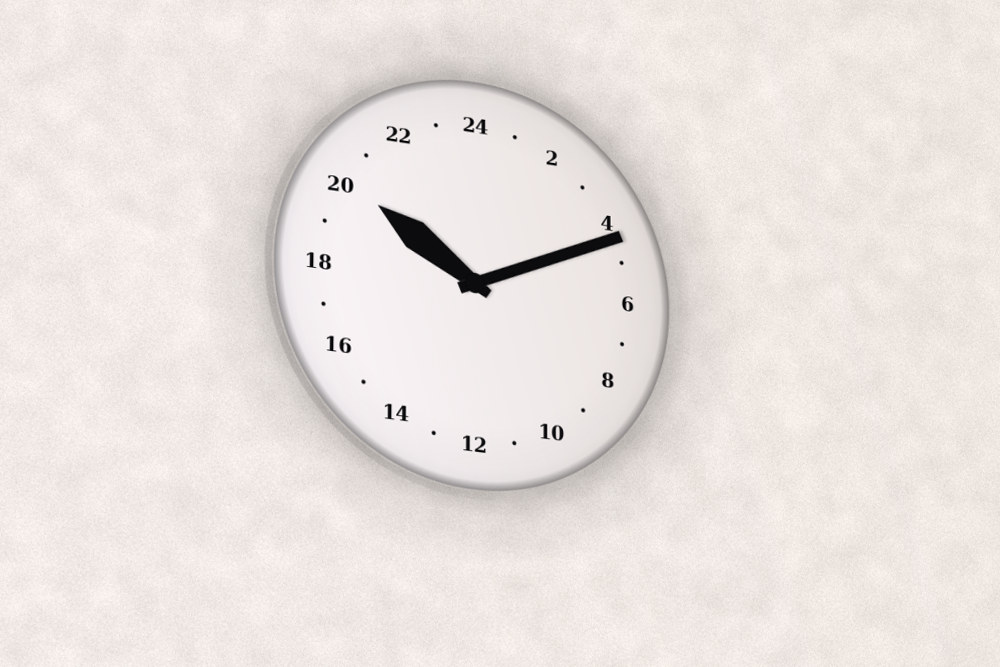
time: 20:11
